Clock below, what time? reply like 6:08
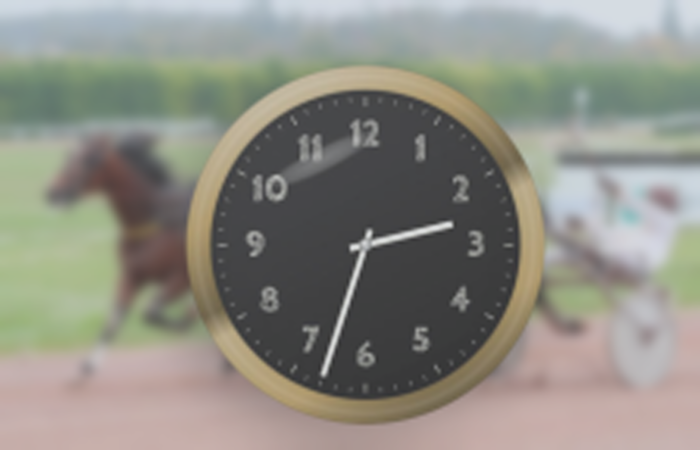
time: 2:33
